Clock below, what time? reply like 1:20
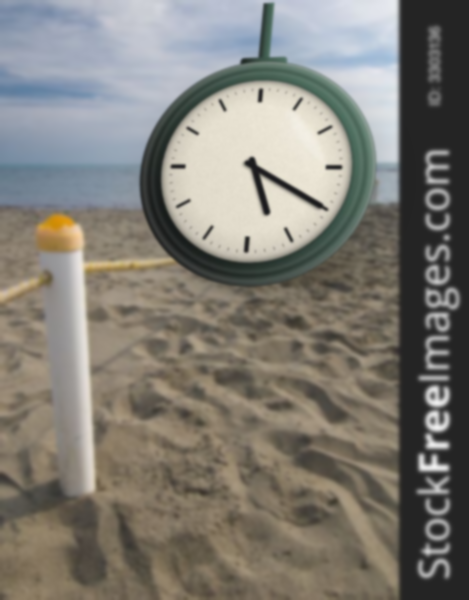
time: 5:20
